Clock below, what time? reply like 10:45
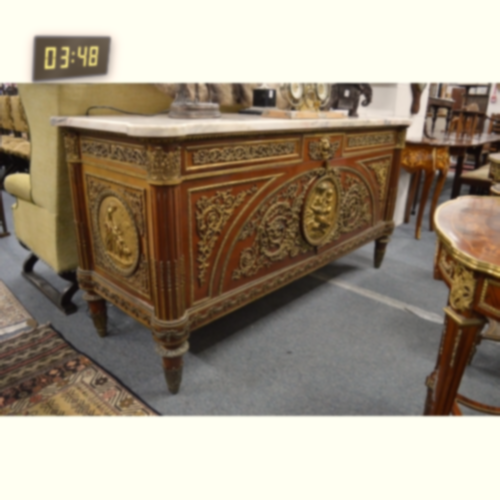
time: 3:48
